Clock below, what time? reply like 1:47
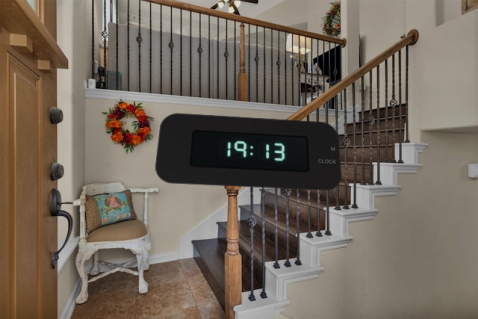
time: 19:13
